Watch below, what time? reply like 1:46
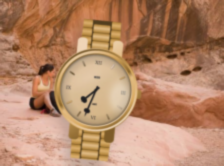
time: 7:33
